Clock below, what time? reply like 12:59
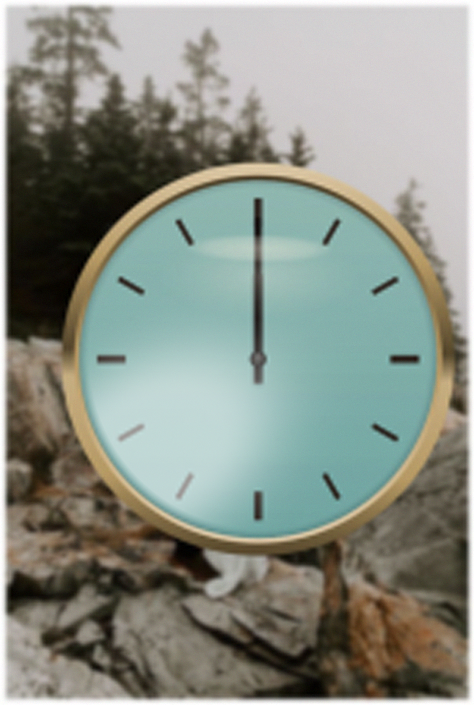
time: 12:00
